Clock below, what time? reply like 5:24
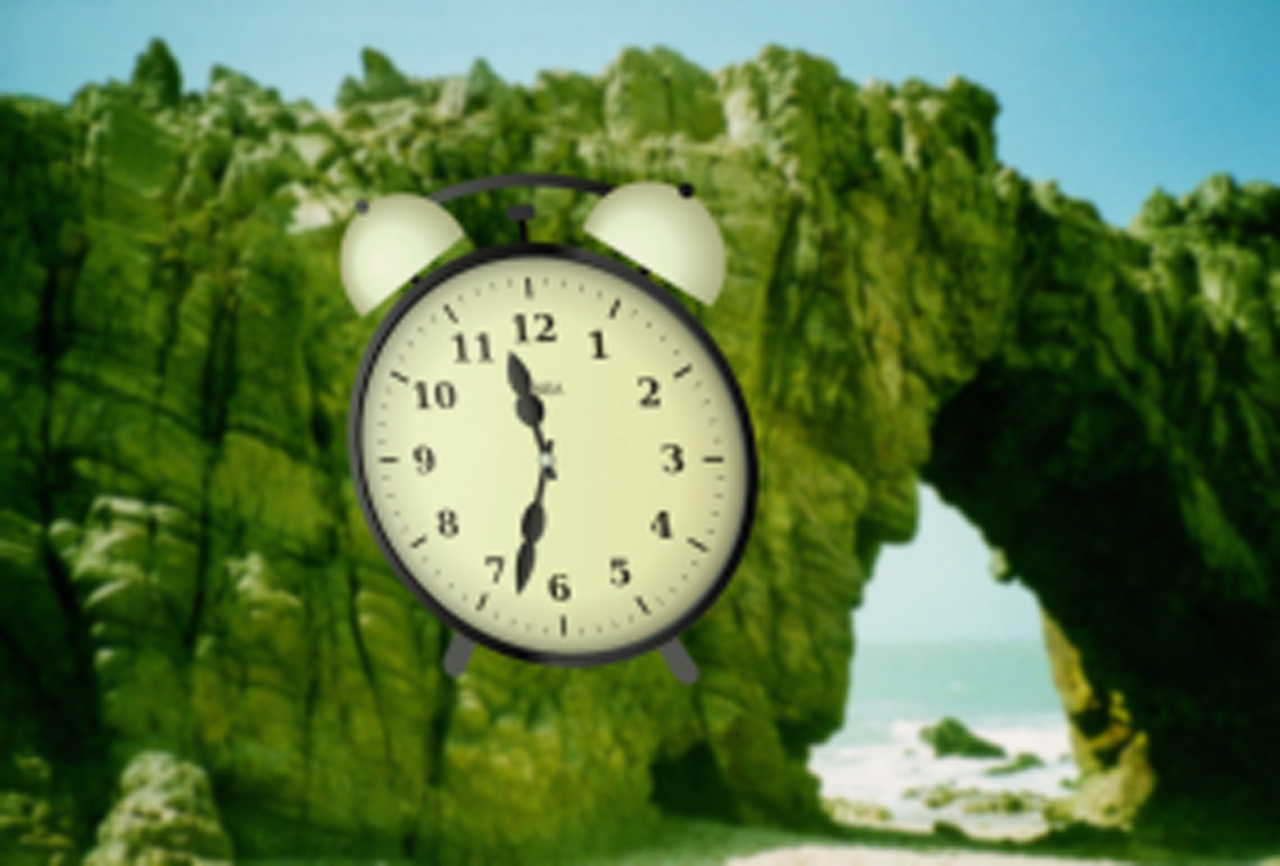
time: 11:33
